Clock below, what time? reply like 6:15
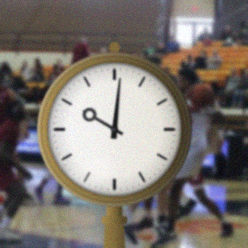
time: 10:01
